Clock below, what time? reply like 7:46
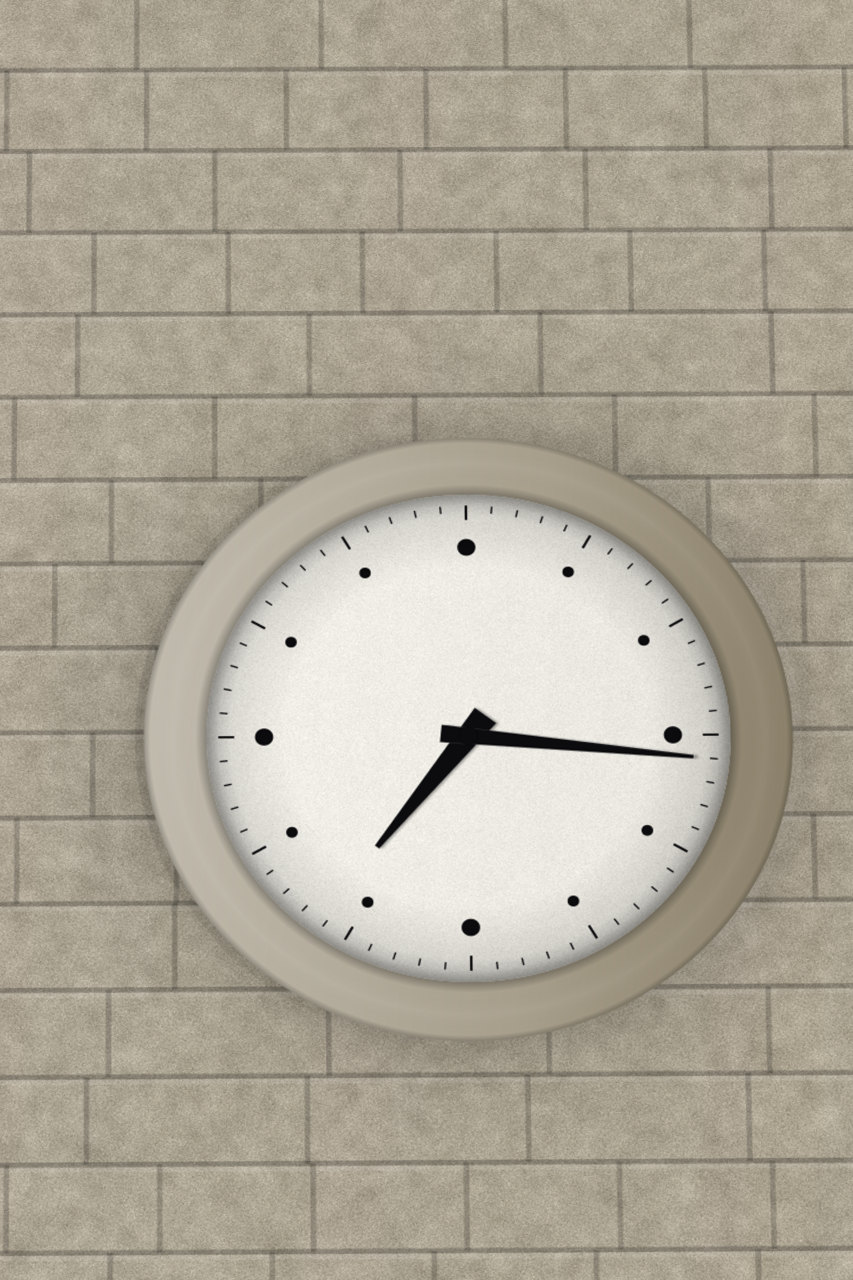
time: 7:16
